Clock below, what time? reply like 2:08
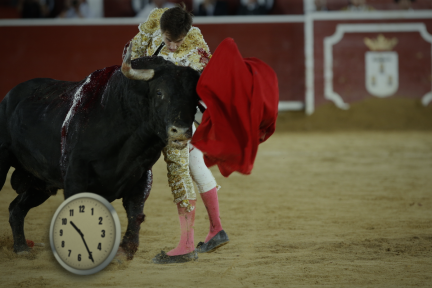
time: 10:25
